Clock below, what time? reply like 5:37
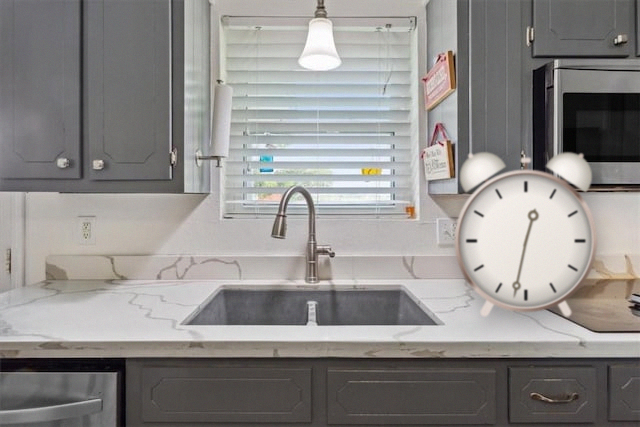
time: 12:32
